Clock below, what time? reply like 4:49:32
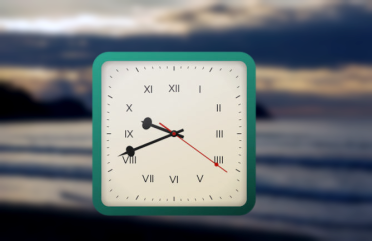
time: 9:41:21
